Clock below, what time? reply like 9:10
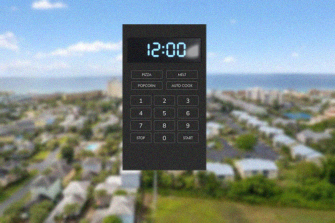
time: 12:00
